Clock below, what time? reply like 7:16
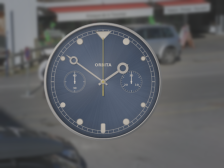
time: 1:51
